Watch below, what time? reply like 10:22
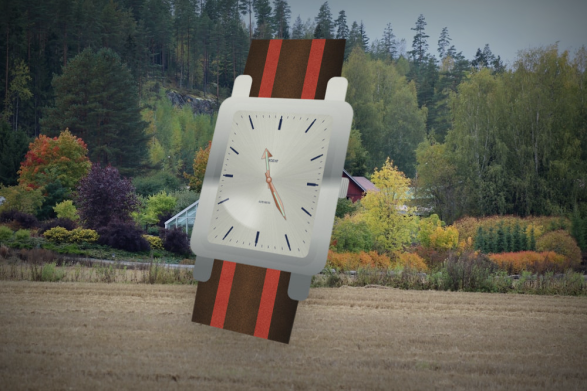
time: 11:24
